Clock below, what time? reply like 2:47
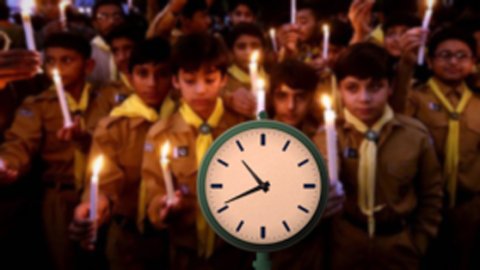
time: 10:41
